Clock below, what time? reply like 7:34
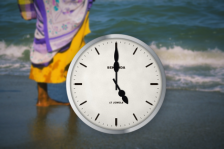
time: 5:00
